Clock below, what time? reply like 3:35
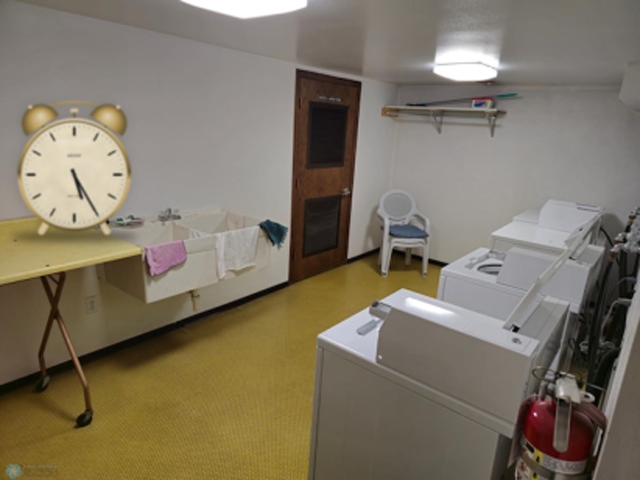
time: 5:25
